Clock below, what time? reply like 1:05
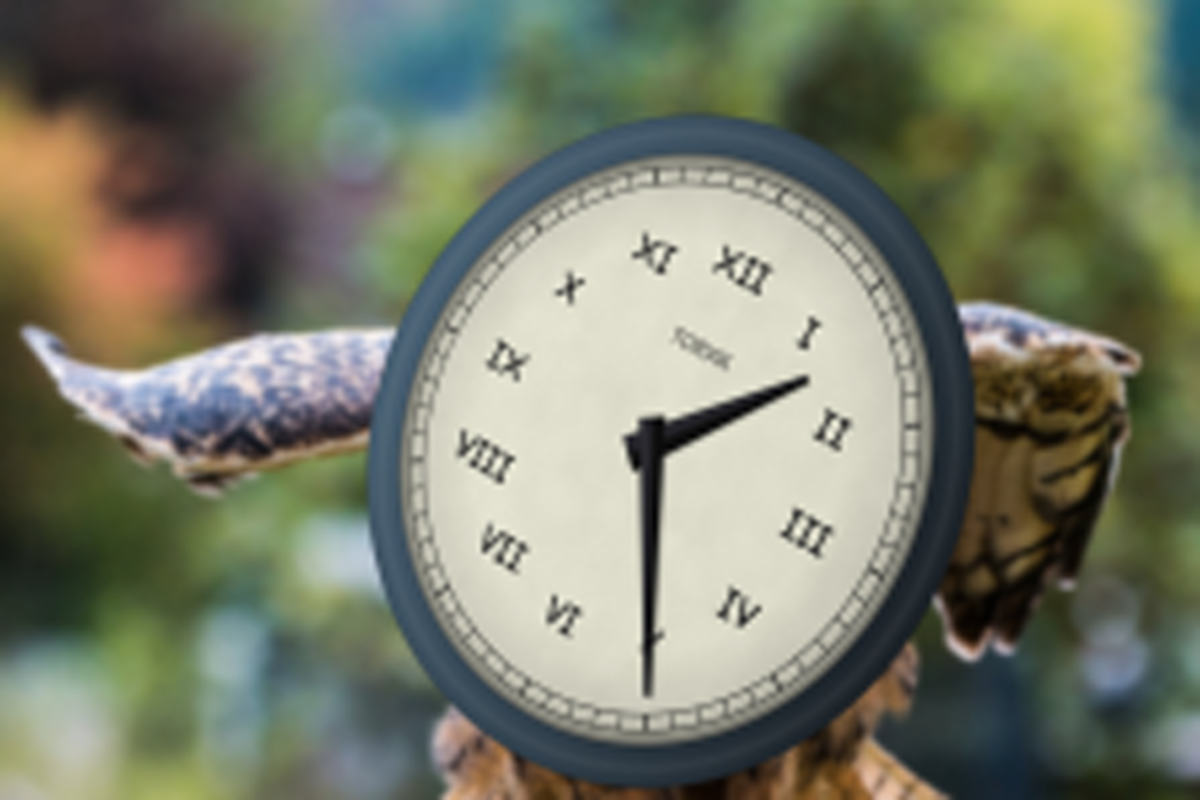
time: 1:25
